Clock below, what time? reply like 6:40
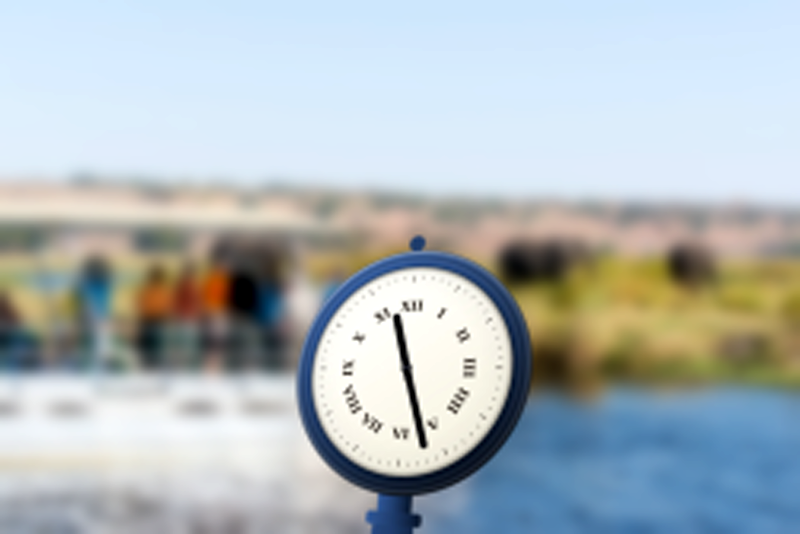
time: 11:27
